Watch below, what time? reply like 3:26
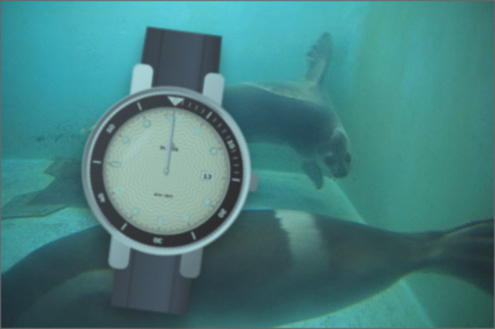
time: 12:00
